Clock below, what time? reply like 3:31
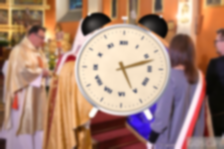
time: 5:12
